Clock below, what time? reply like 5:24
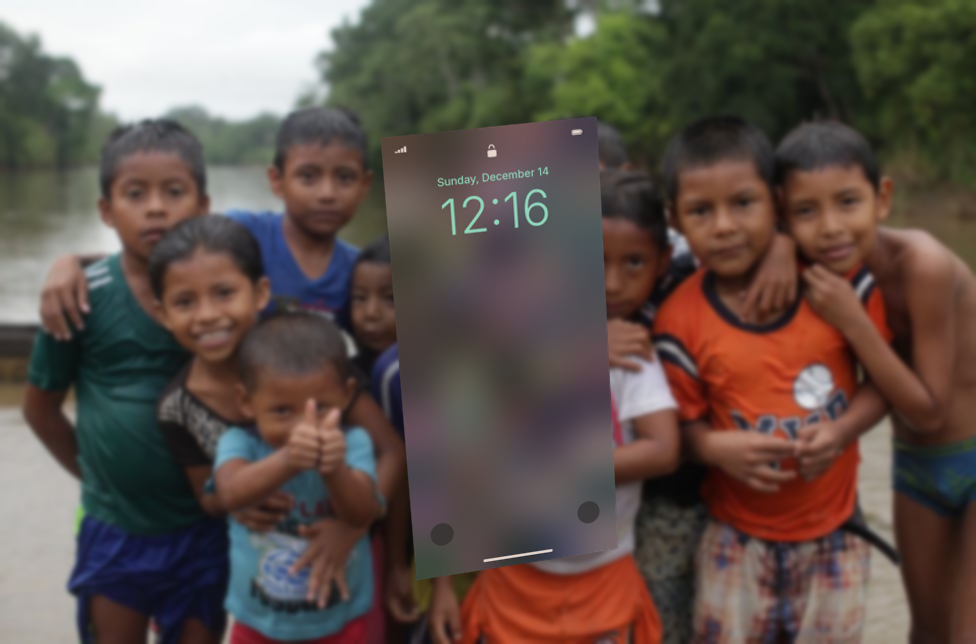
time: 12:16
